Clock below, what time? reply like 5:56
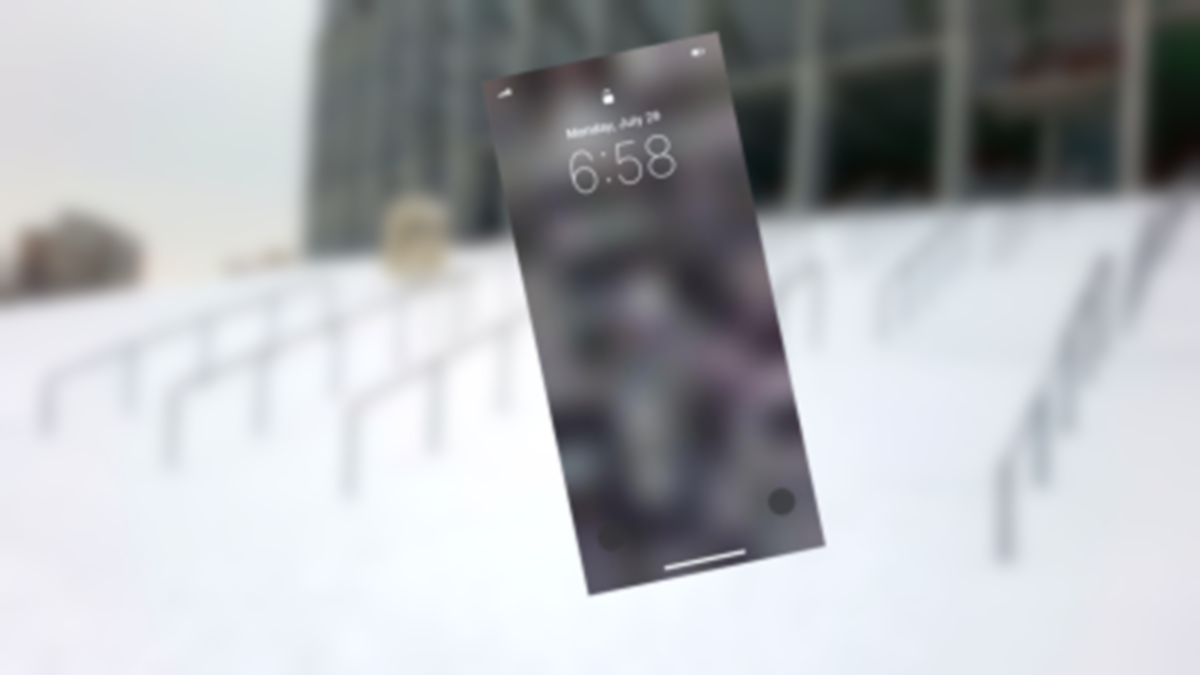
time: 6:58
